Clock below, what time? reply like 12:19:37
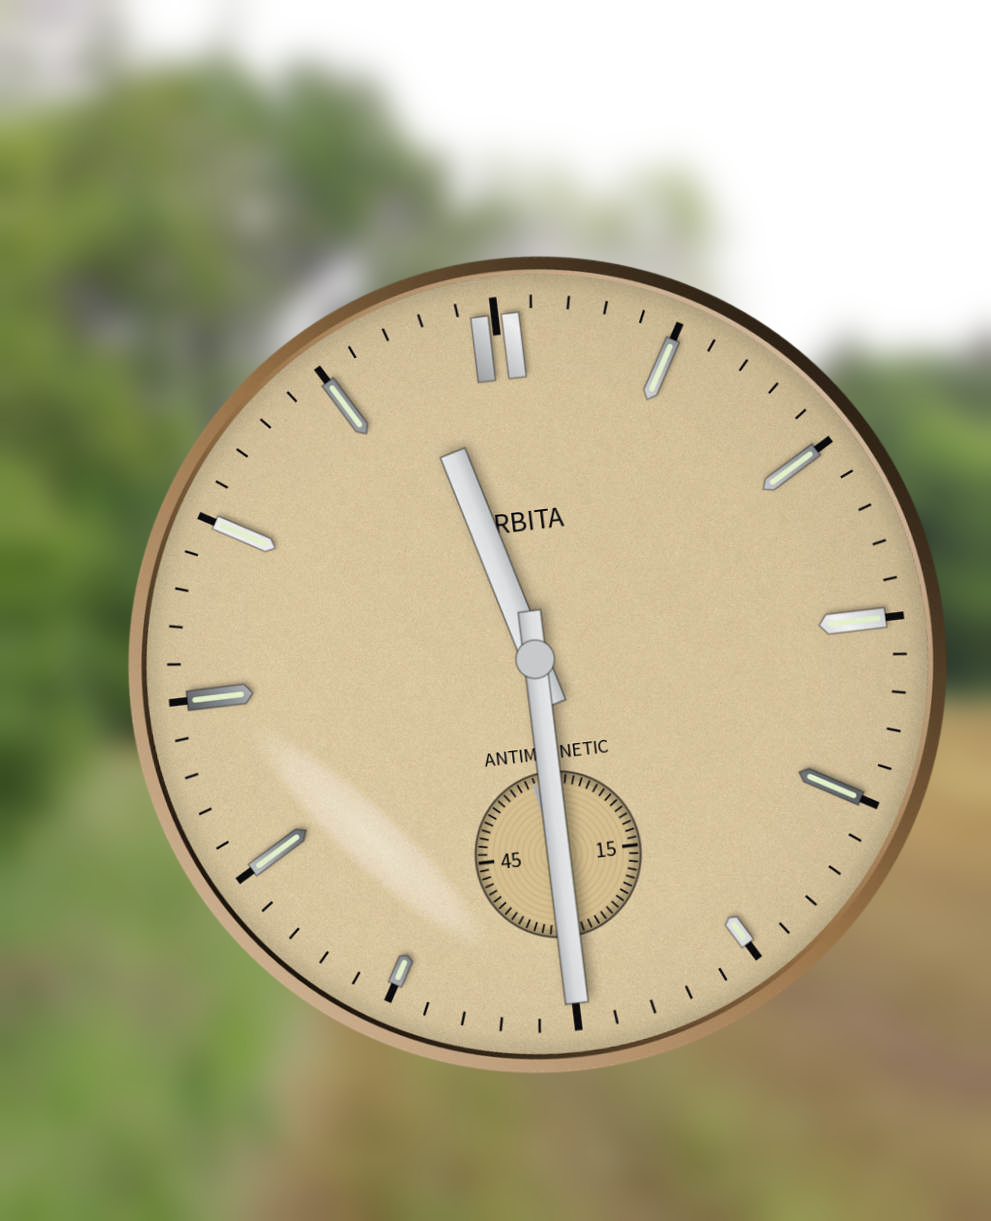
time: 11:29:58
